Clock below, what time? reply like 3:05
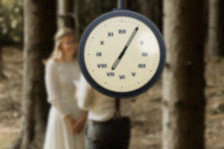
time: 7:05
